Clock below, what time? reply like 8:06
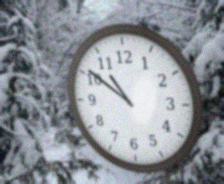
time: 10:51
